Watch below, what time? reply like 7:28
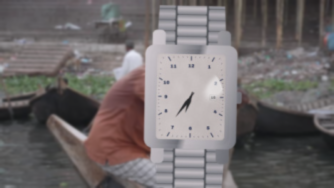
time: 6:36
